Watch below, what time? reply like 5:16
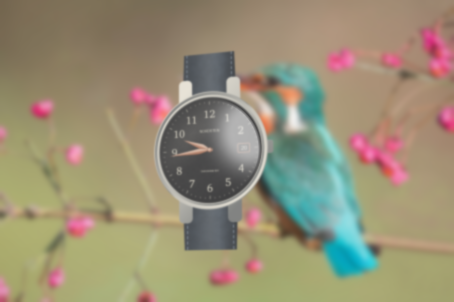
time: 9:44
